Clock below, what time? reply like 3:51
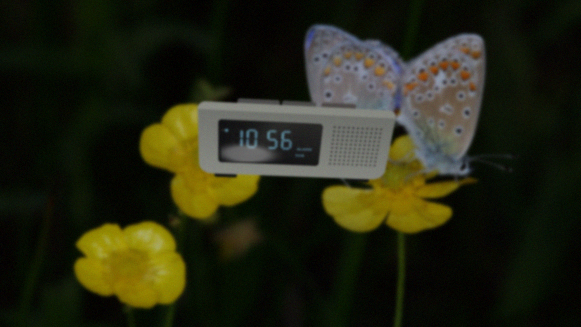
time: 10:56
